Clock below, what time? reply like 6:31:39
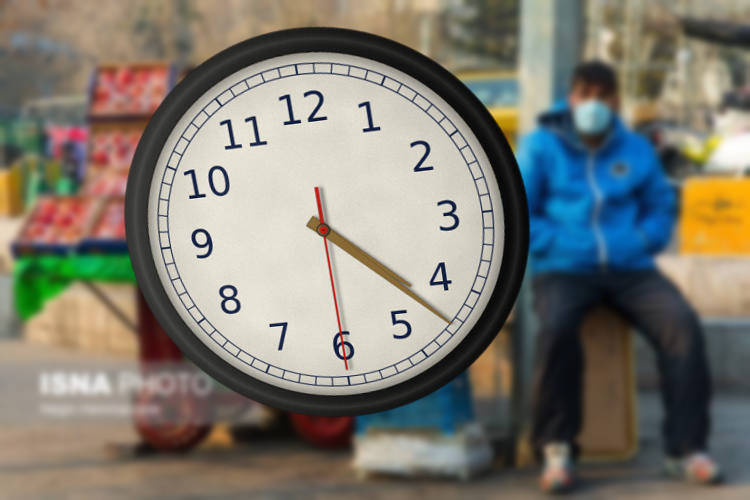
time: 4:22:30
